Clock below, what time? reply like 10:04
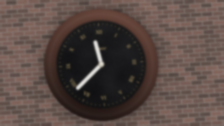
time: 11:38
